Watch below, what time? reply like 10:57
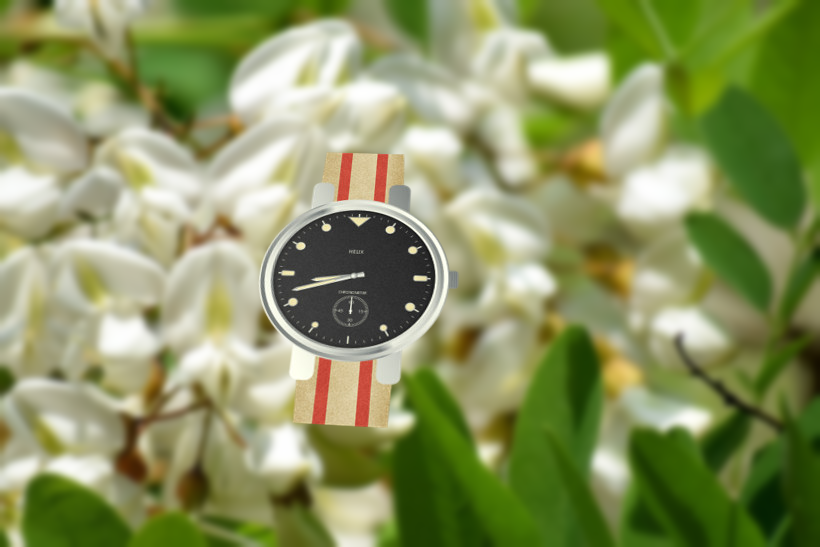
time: 8:42
